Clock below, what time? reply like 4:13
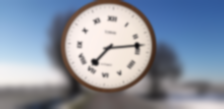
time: 7:13
